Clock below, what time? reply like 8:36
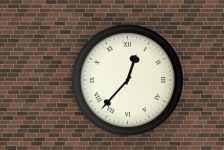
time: 12:37
